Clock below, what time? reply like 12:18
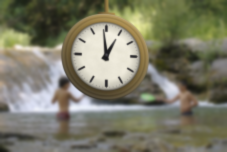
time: 12:59
